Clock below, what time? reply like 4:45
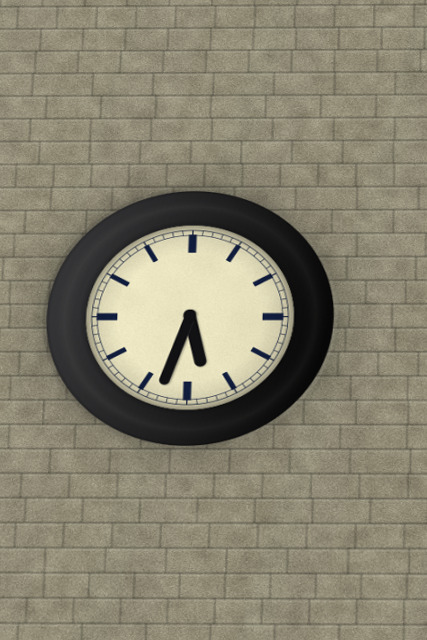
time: 5:33
